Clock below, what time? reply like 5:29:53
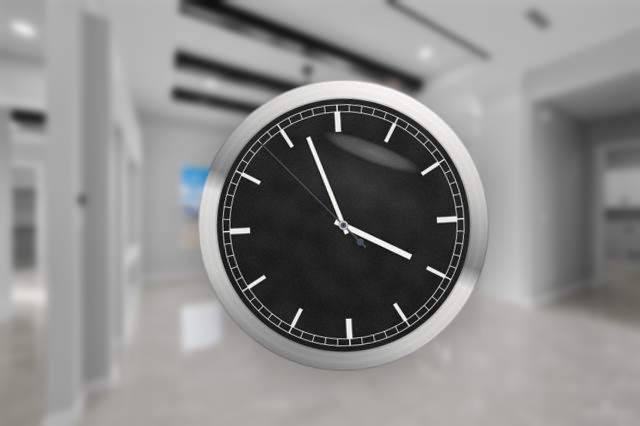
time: 3:56:53
